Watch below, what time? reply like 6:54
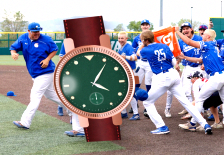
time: 4:06
